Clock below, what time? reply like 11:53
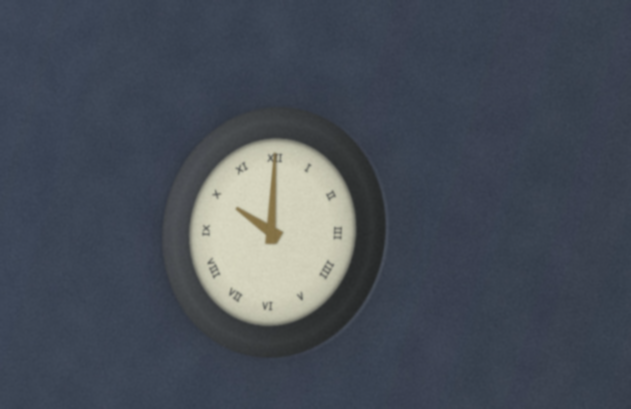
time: 10:00
